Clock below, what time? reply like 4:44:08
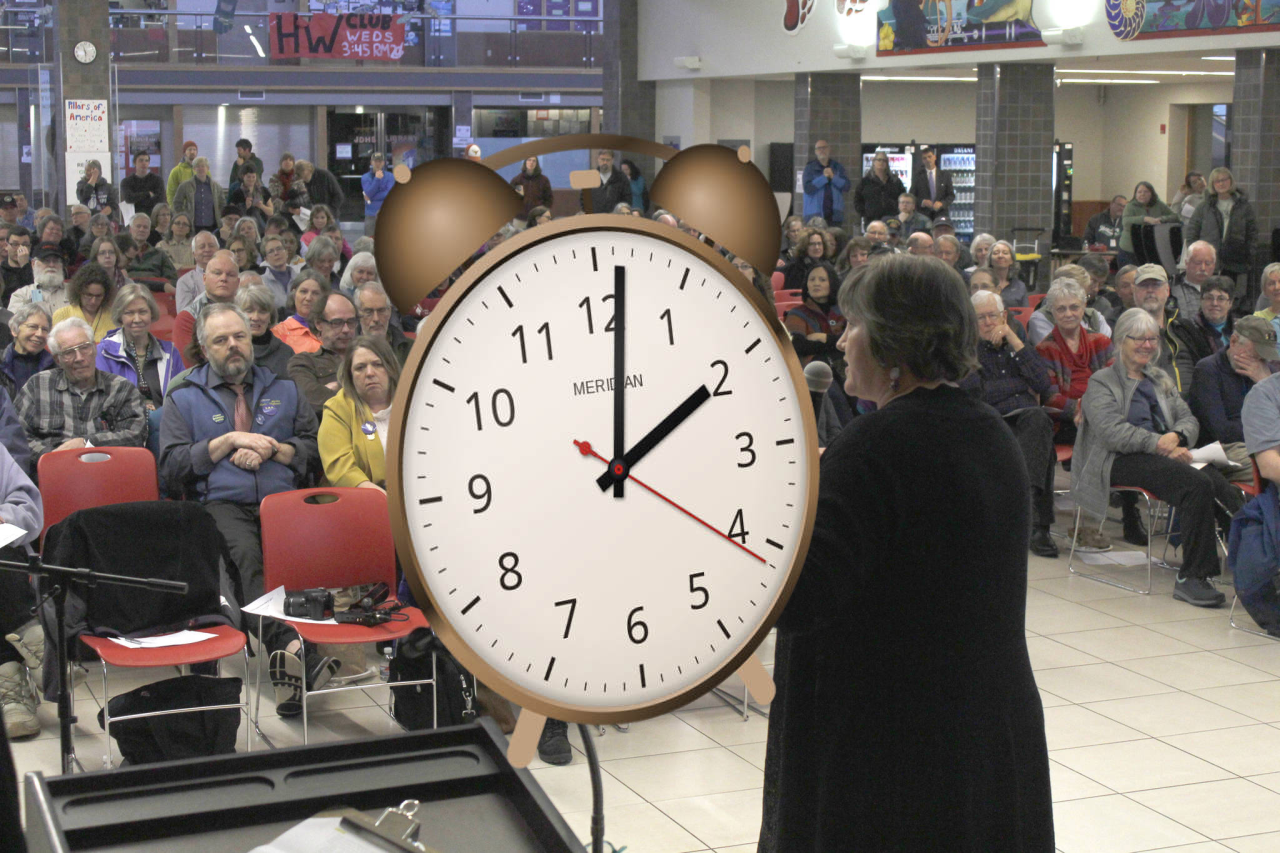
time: 2:01:21
